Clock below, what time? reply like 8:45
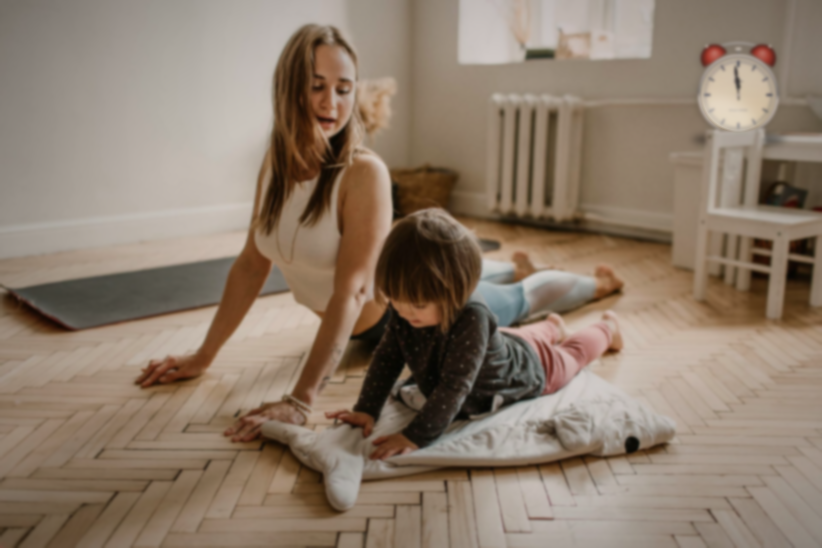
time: 11:59
